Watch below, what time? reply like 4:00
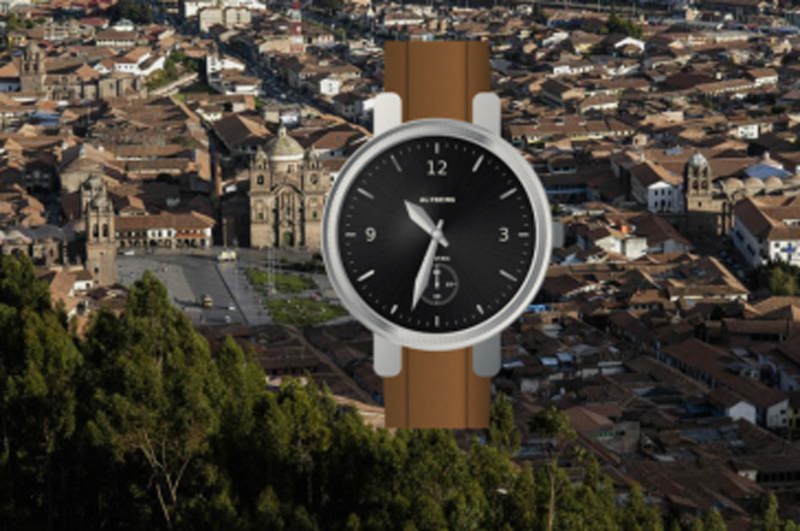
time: 10:33
